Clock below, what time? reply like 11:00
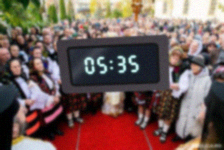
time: 5:35
